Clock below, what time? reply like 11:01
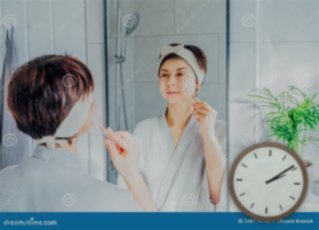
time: 2:09
